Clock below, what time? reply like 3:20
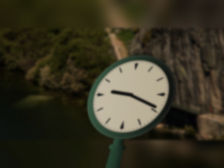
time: 9:19
